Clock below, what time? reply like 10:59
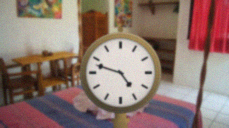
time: 4:48
